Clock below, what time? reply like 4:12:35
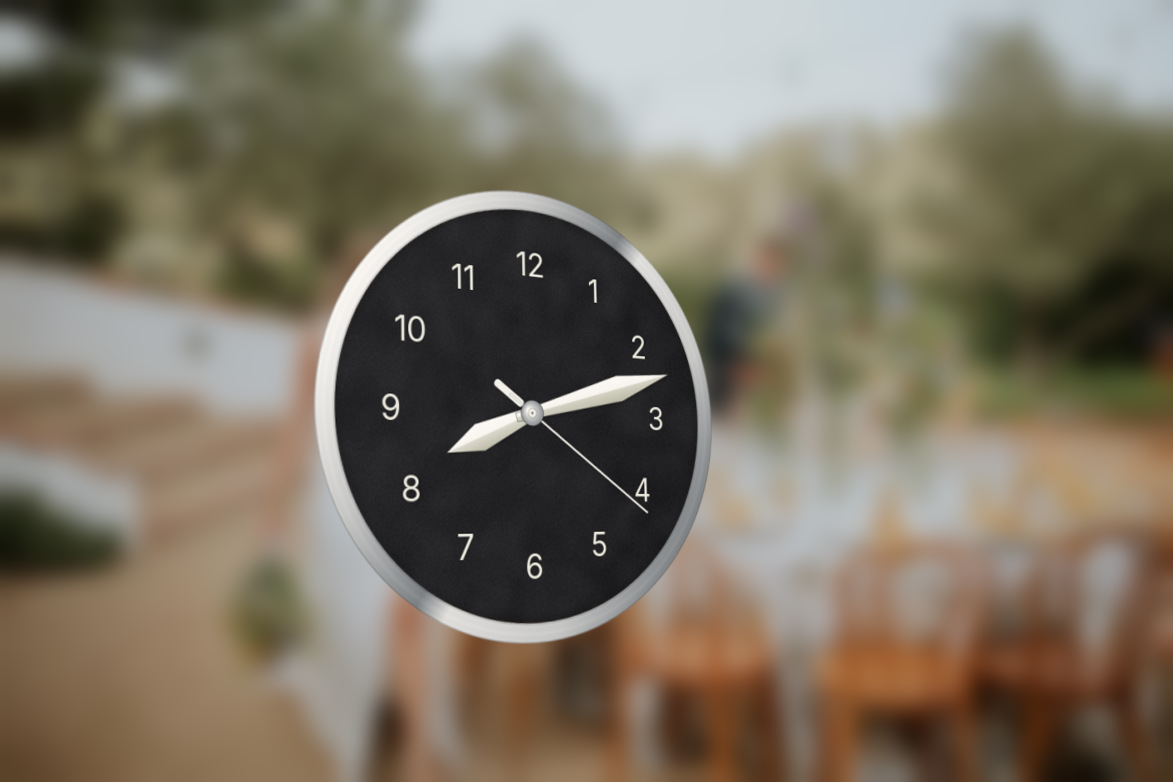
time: 8:12:21
